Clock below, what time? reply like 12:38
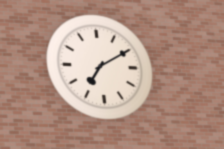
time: 7:10
